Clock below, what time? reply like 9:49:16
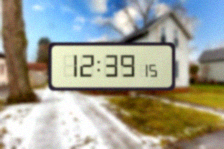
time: 12:39:15
